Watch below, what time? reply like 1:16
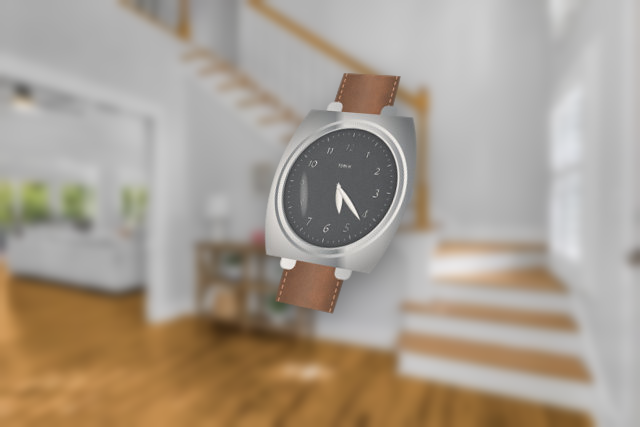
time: 5:22
